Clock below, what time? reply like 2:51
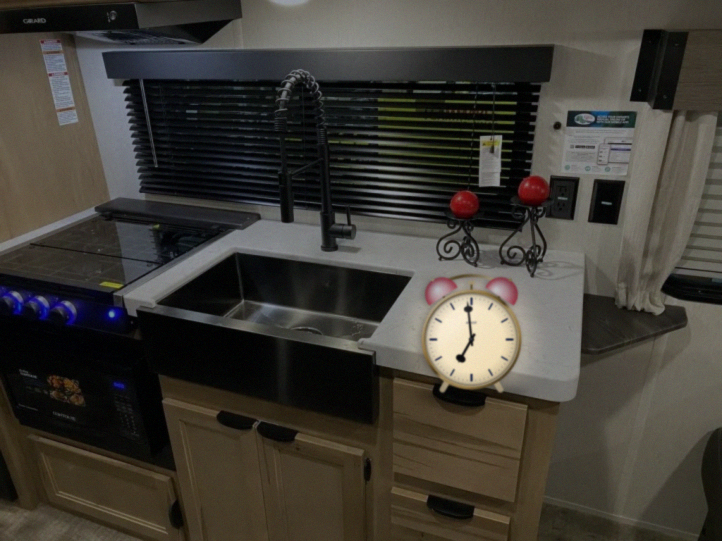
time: 6:59
